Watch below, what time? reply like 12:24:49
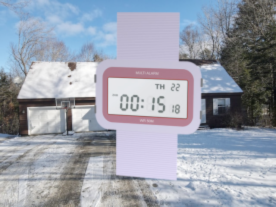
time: 0:15:18
